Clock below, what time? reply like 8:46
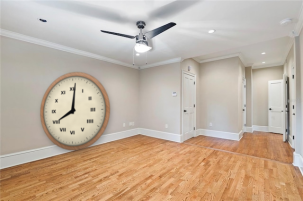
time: 8:01
